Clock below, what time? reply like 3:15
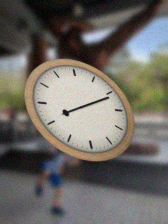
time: 8:11
